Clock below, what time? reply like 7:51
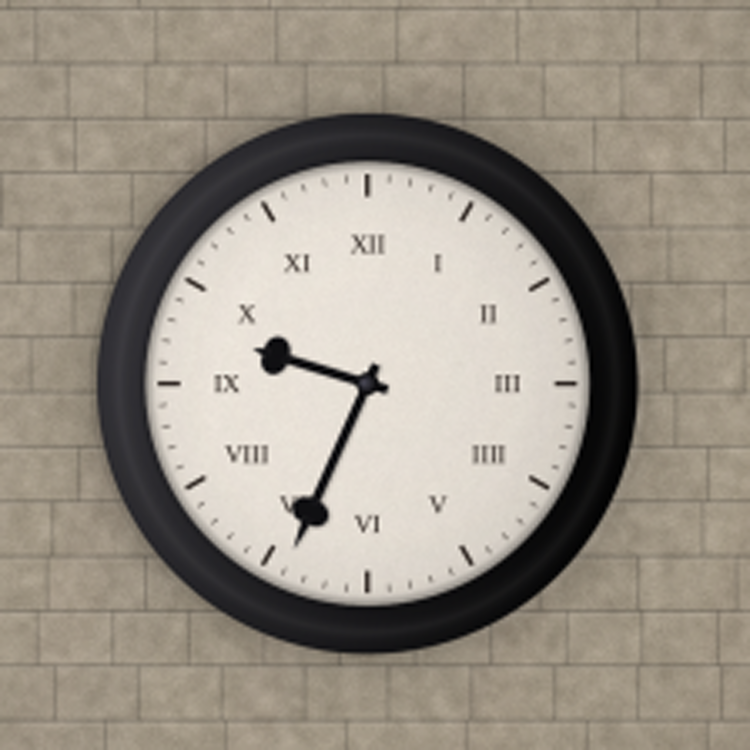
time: 9:34
